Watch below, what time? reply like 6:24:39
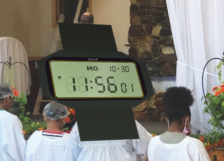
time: 11:56:01
